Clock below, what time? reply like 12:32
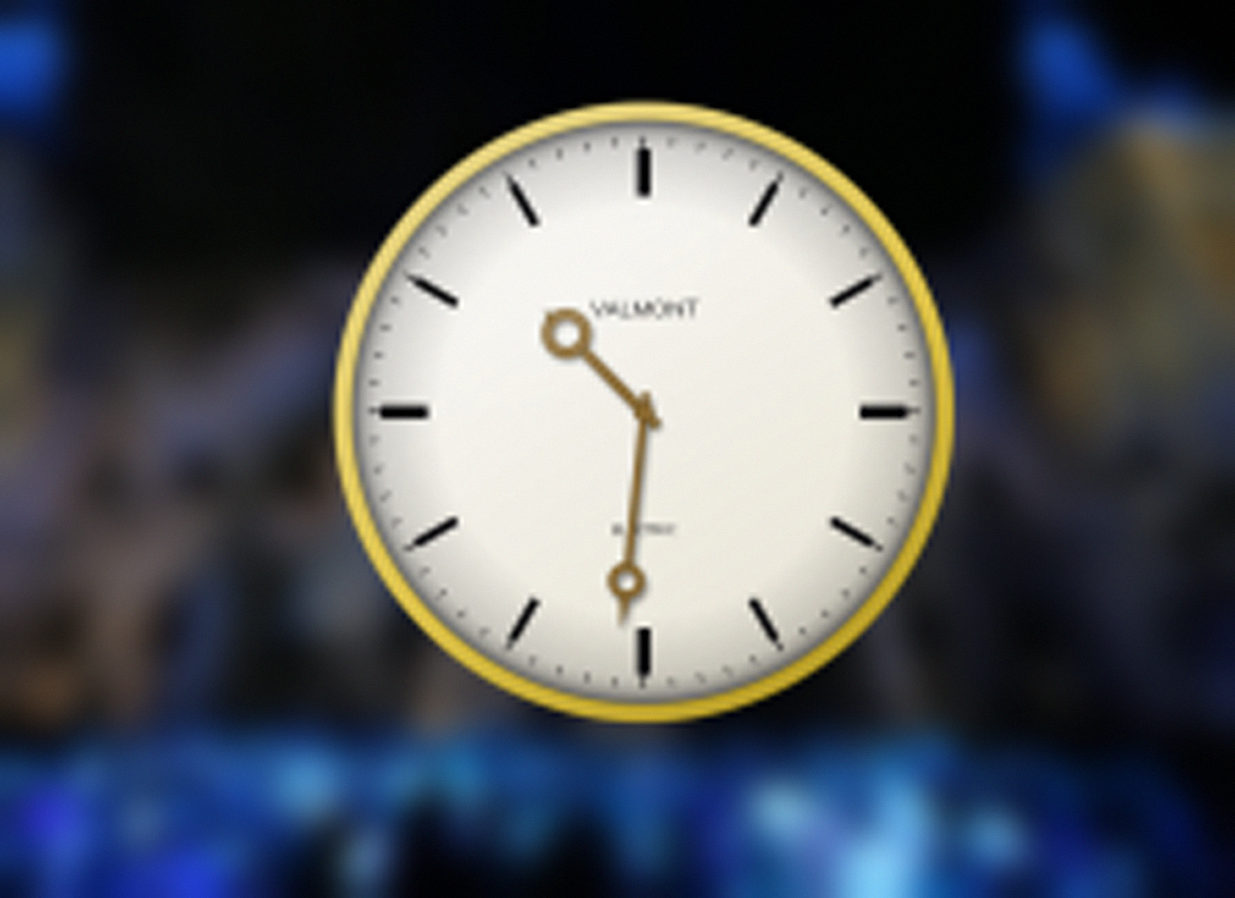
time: 10:31
